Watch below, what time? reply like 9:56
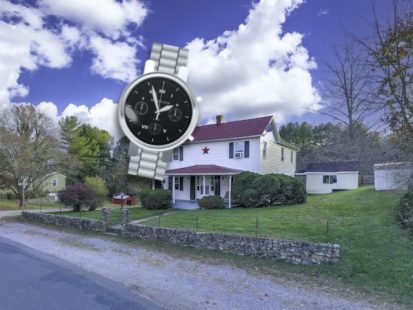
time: 1:56
